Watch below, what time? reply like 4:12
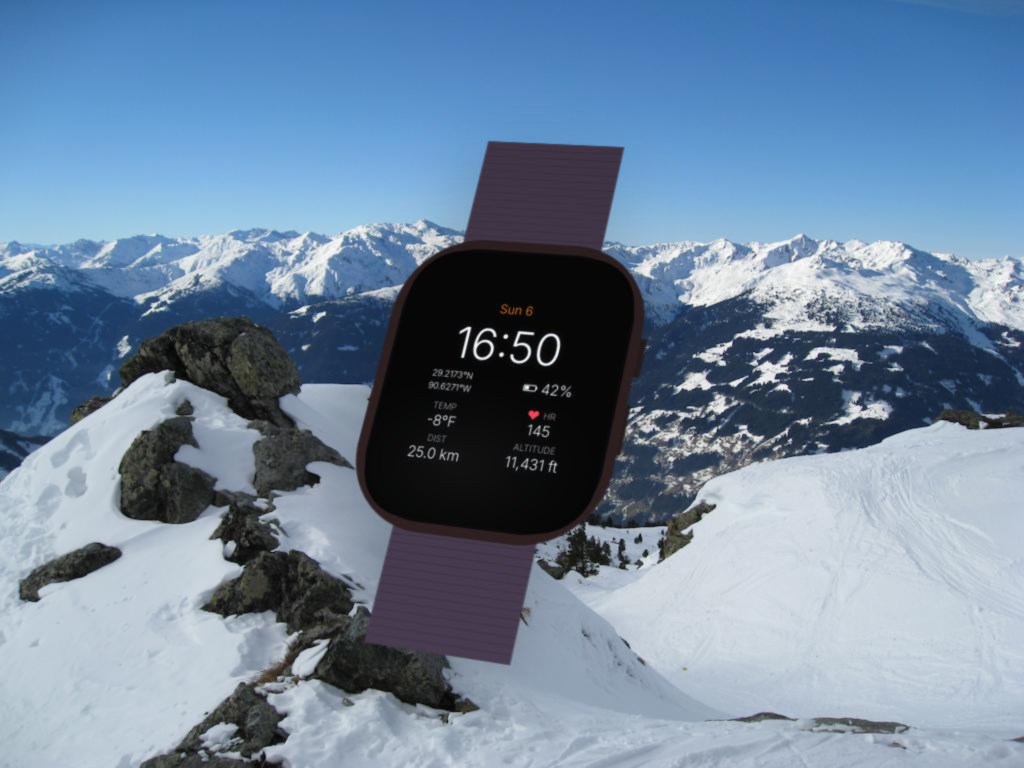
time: 16:50
